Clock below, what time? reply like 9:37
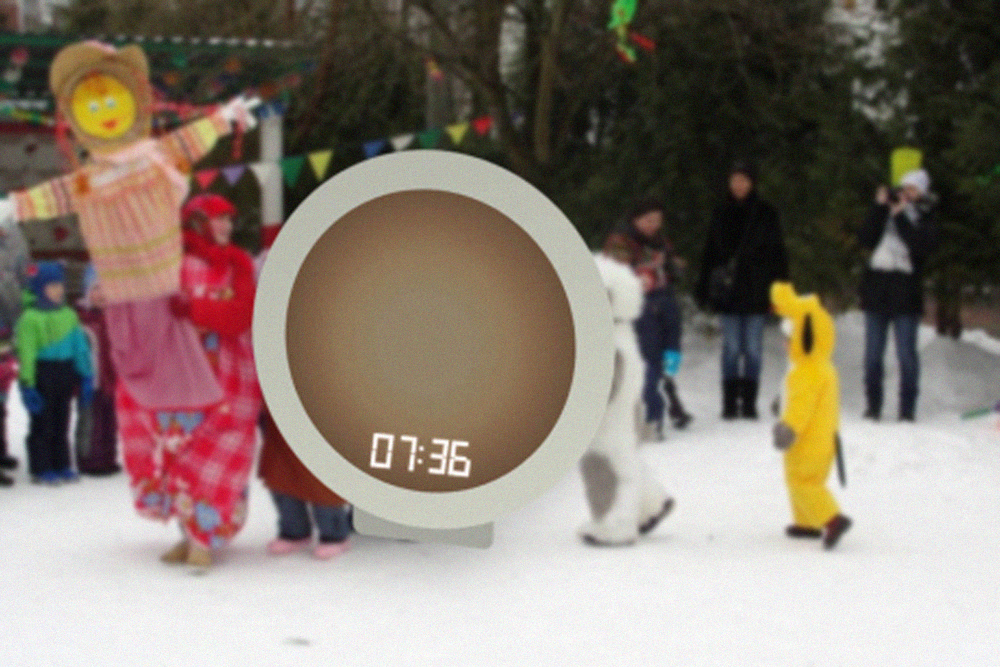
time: 7:36
